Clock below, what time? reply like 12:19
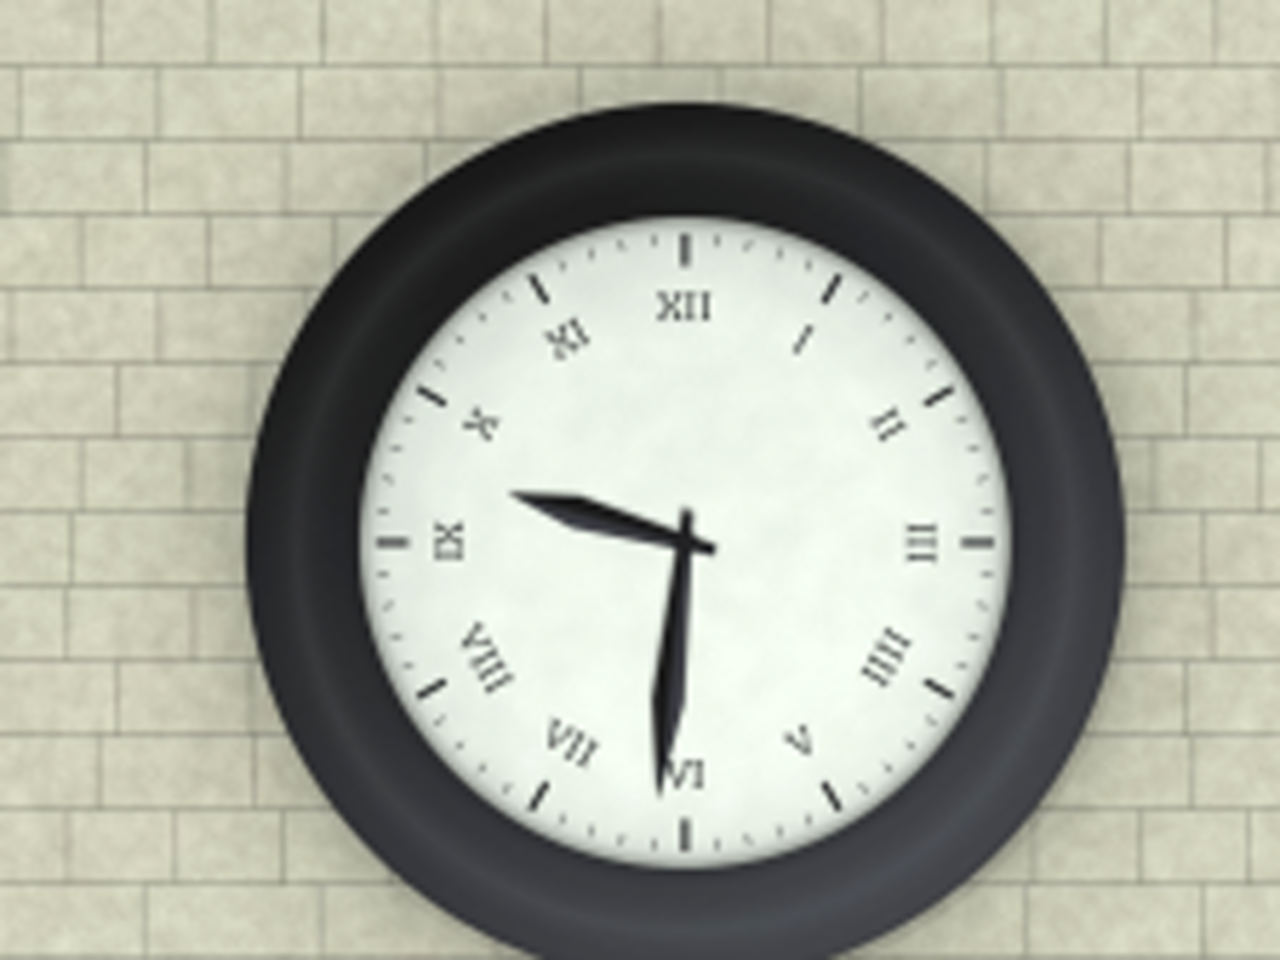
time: 9:31
